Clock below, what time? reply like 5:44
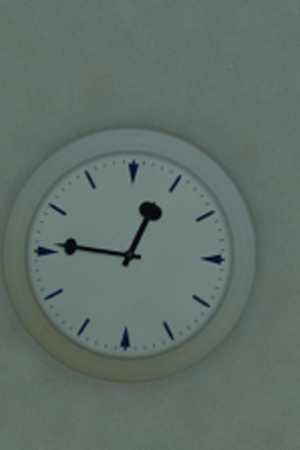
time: 12:46
